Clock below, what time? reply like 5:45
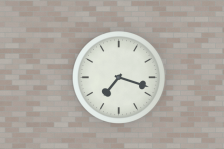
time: 7:18
